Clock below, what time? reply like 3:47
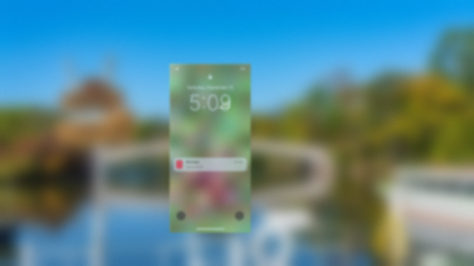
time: 5:09
